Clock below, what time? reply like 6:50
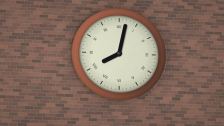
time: 8:02
